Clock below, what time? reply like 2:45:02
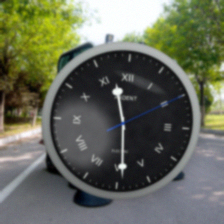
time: 11:29:10
